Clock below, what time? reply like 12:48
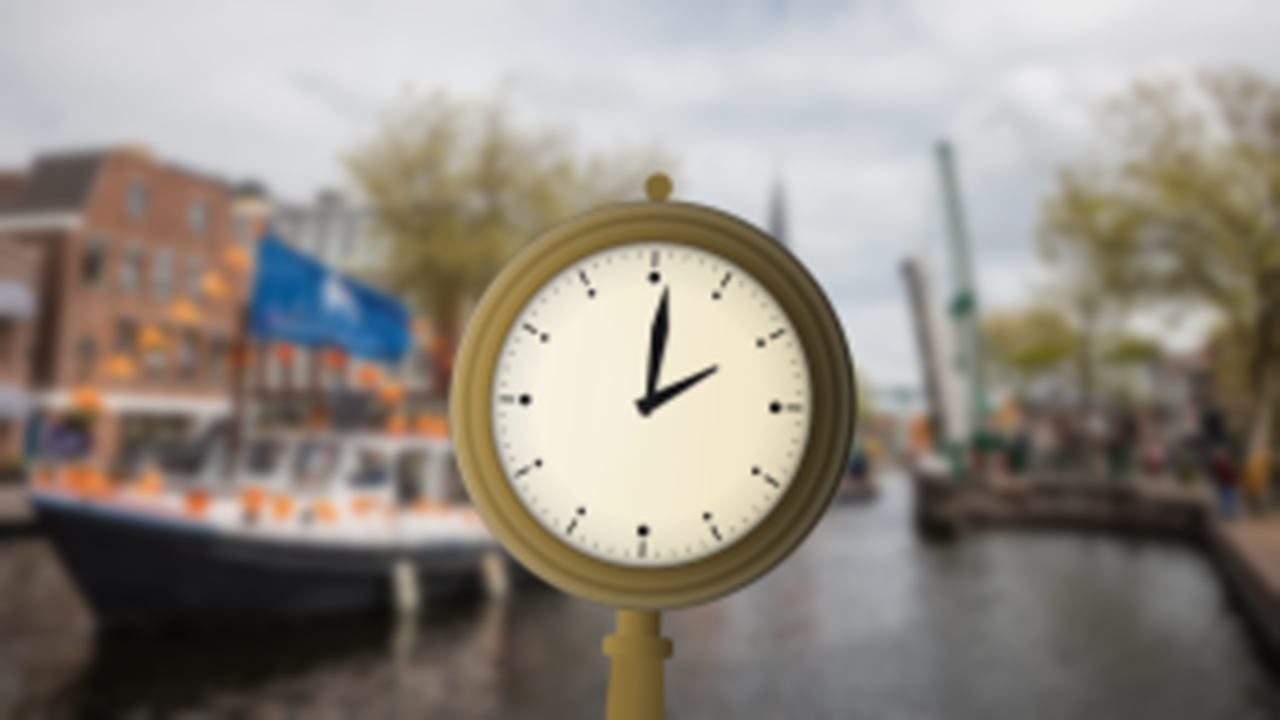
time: 2:01
